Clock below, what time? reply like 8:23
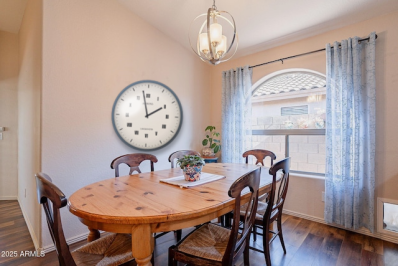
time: 1:58
